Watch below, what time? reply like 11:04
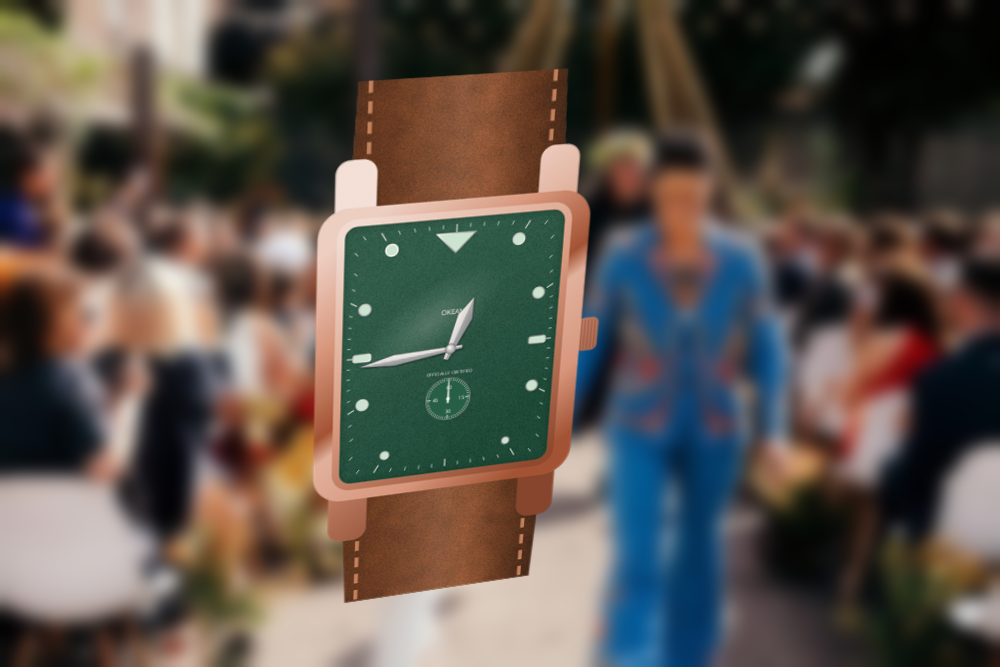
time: 12:44
